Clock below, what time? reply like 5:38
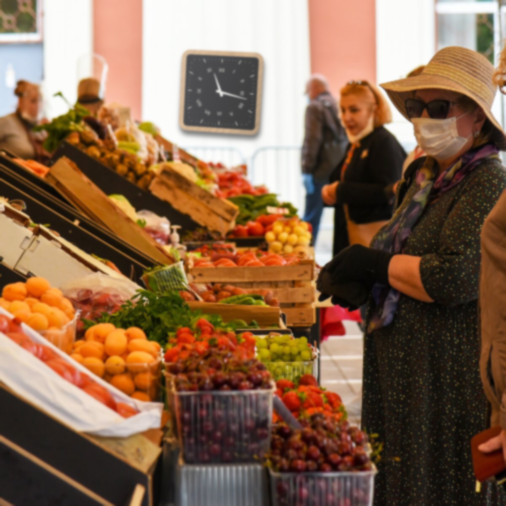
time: 11:17
